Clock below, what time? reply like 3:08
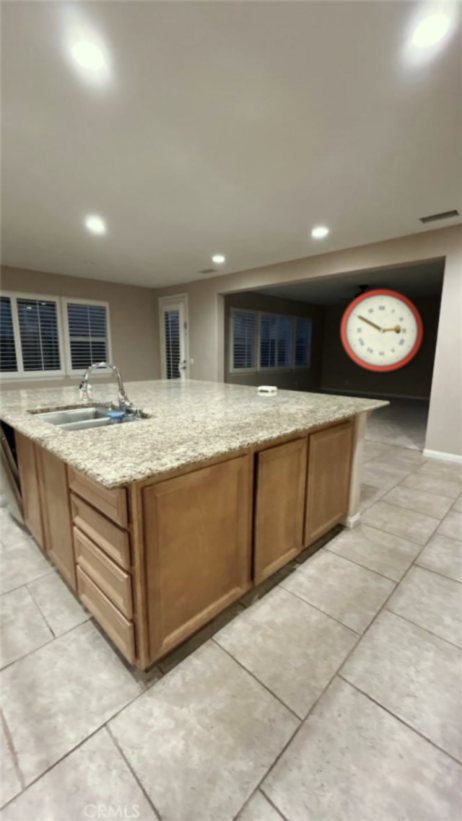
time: 2:50
